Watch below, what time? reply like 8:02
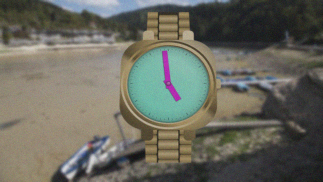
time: 4:59
